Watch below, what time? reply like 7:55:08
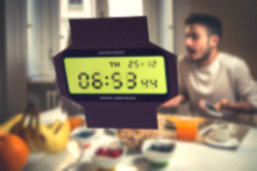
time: 6:53:44
